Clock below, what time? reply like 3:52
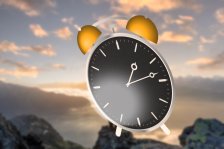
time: 1:13
